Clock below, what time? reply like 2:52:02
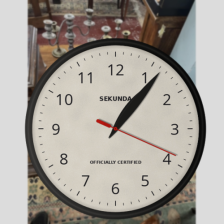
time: 1:06:19
